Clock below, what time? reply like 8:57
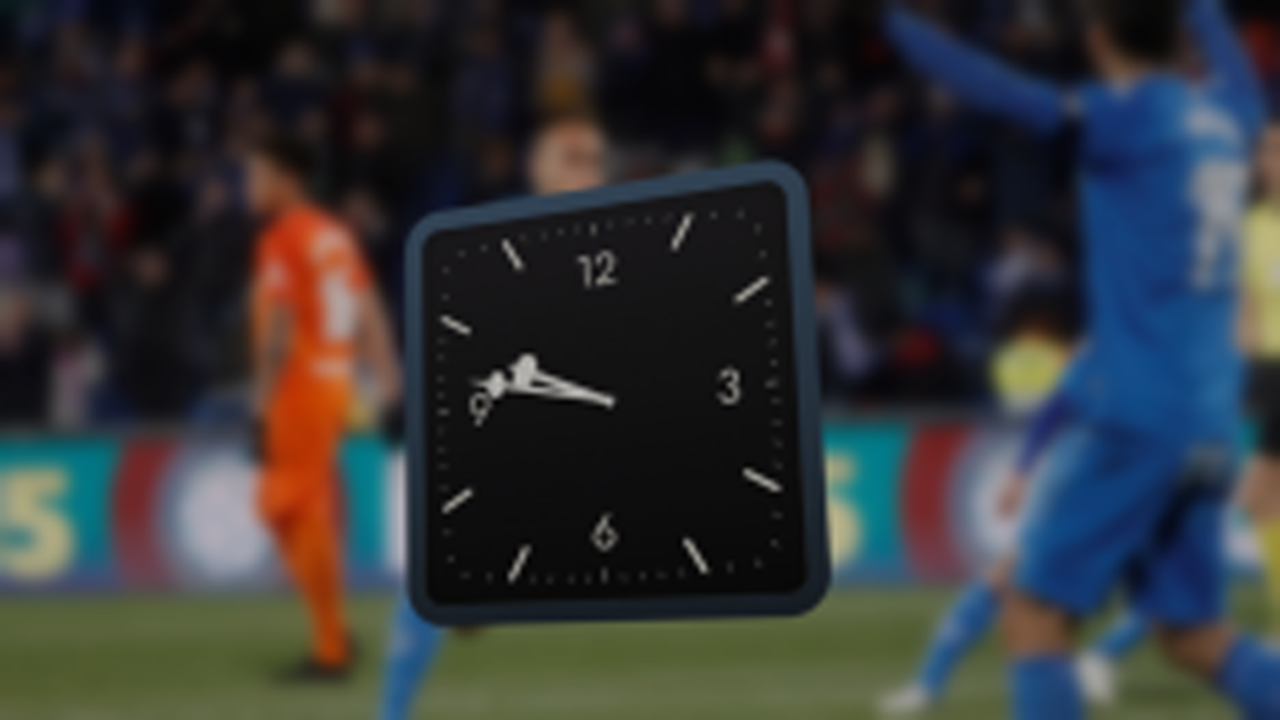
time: 9:47
